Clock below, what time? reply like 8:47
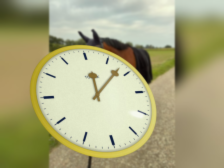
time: 12:08
